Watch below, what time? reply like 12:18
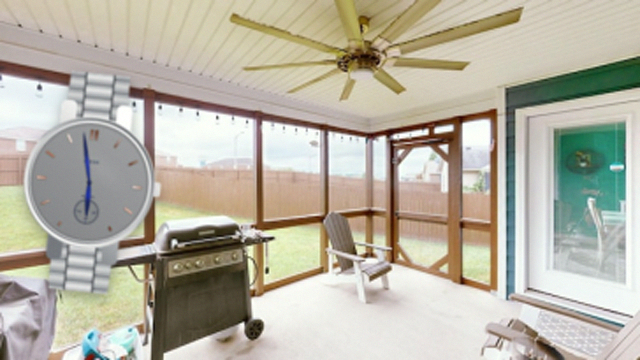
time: 5:58
